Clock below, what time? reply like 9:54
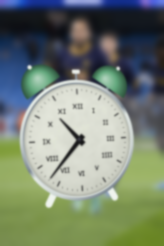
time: 10:37
